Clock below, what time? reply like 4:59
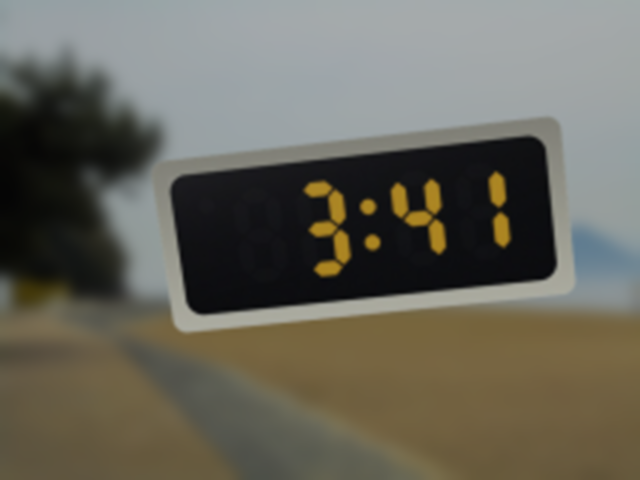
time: 3:41
